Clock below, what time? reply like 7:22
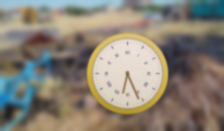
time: 6:26
